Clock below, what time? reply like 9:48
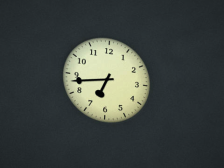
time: 6:43
